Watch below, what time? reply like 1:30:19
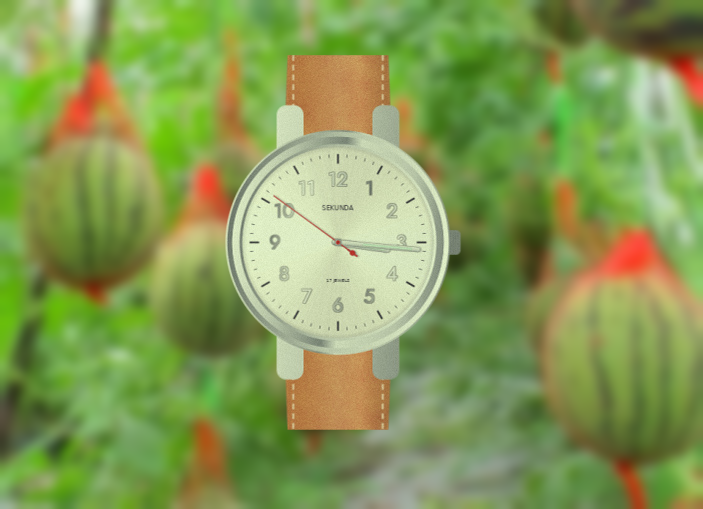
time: 3:15:51
